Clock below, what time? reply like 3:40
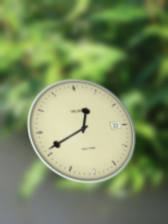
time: 12:41
